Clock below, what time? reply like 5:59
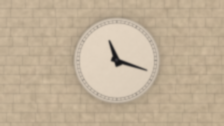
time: 11:18
